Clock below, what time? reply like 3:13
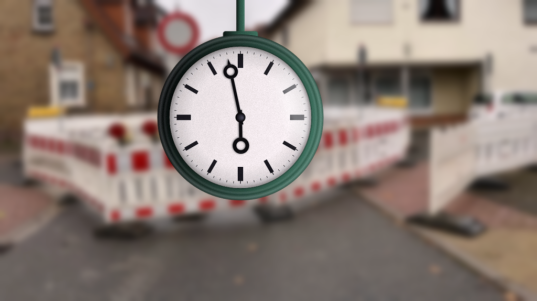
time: 5:58
